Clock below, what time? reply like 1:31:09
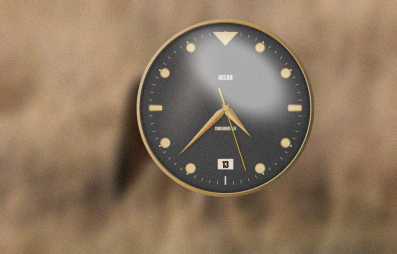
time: 4:37:27
